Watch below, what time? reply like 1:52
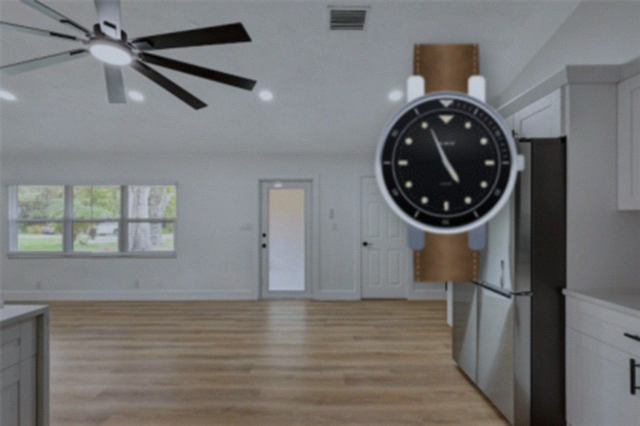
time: 4:56
